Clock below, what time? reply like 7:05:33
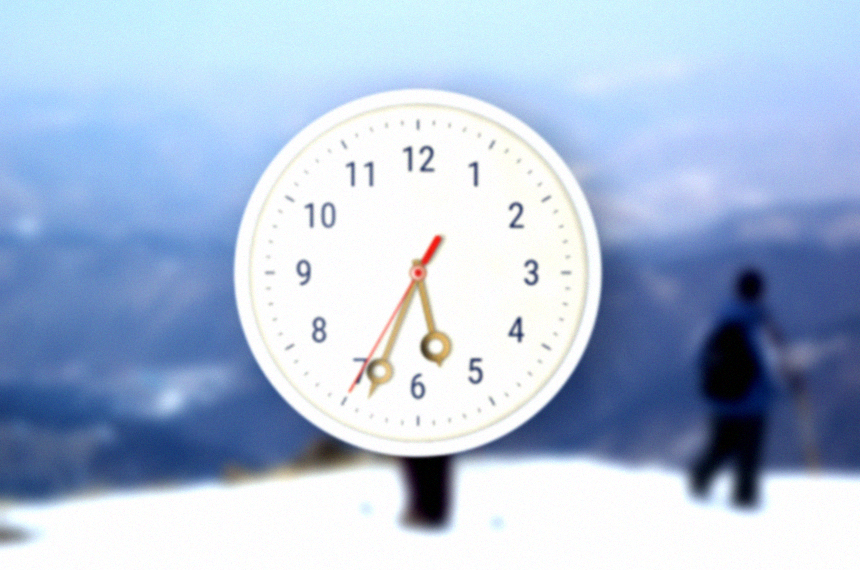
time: 5:33:35
